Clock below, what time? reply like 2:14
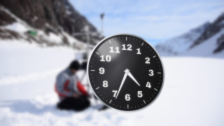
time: 4:34
